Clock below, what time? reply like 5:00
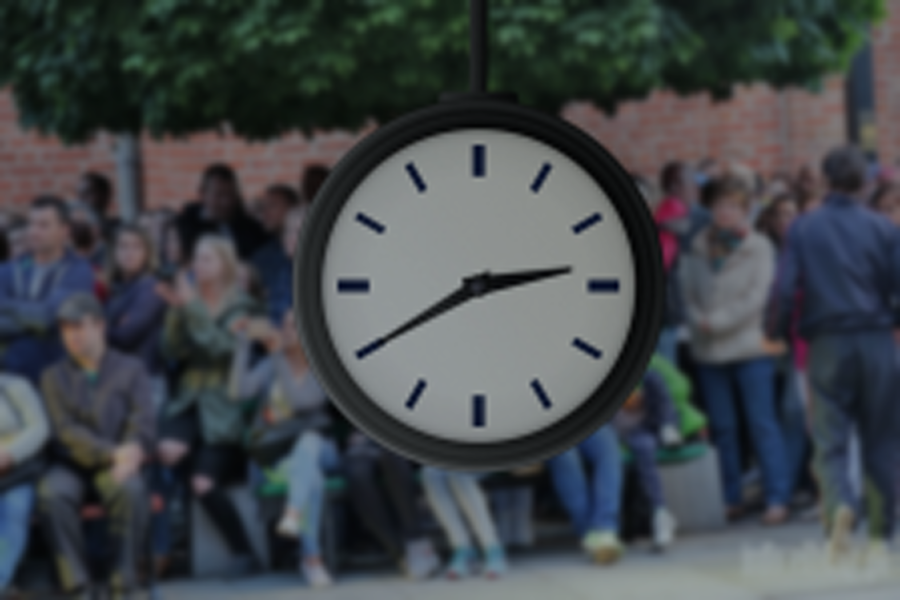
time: 2:40
